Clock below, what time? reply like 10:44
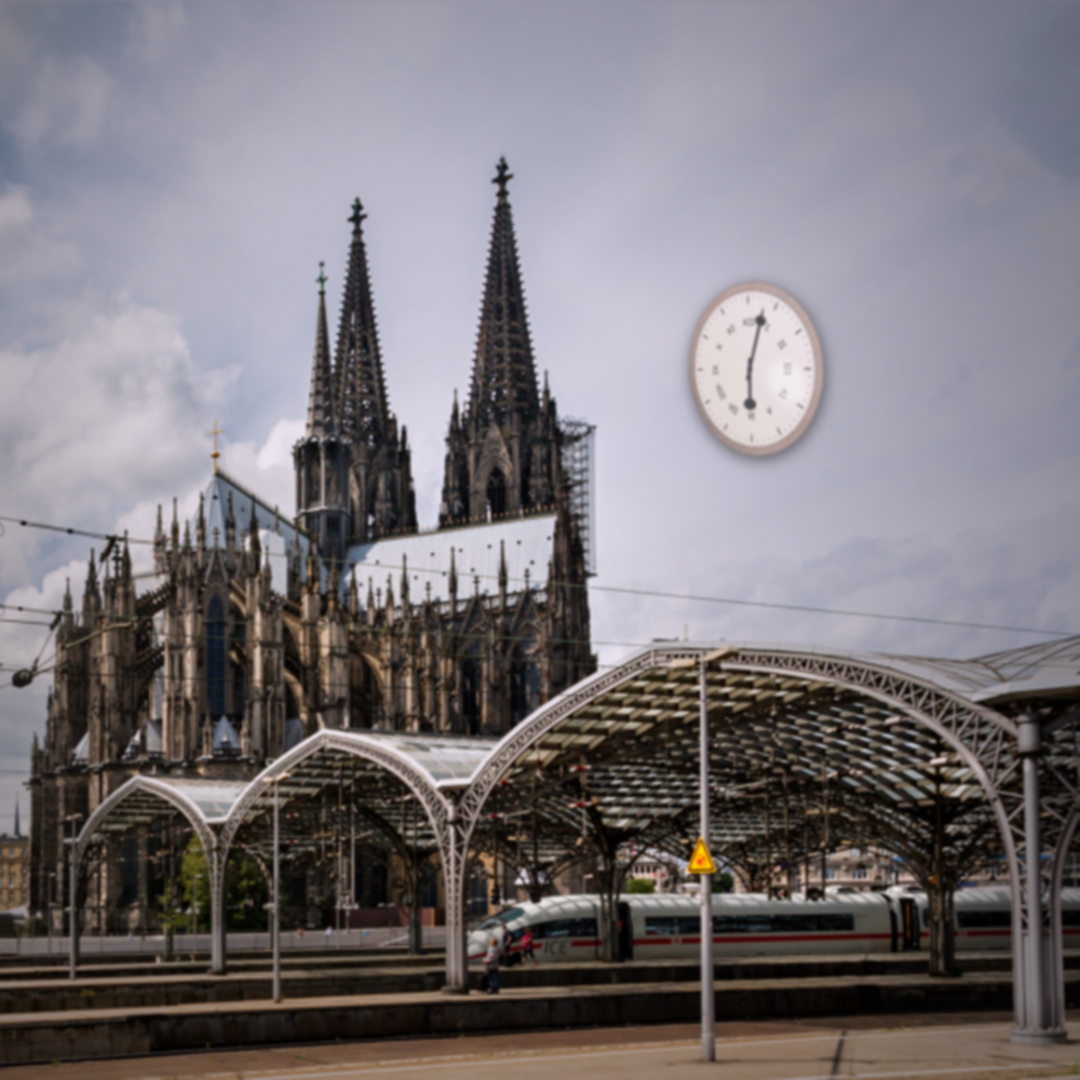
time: 6:03
